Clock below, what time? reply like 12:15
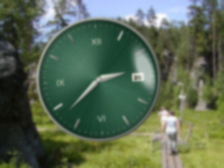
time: 2:38
